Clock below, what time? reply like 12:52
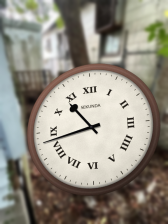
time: 10:43
